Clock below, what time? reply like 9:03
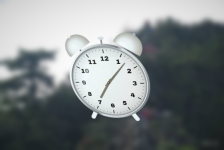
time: 7:07
